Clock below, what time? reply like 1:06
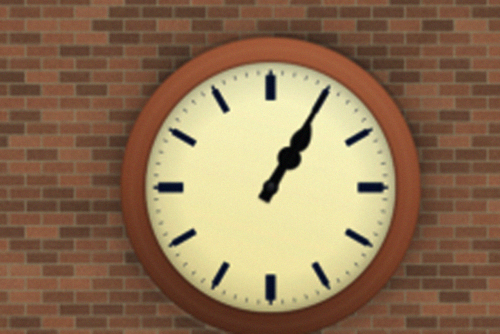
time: 1:05
